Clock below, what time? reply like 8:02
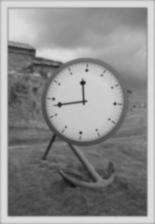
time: 11:43
